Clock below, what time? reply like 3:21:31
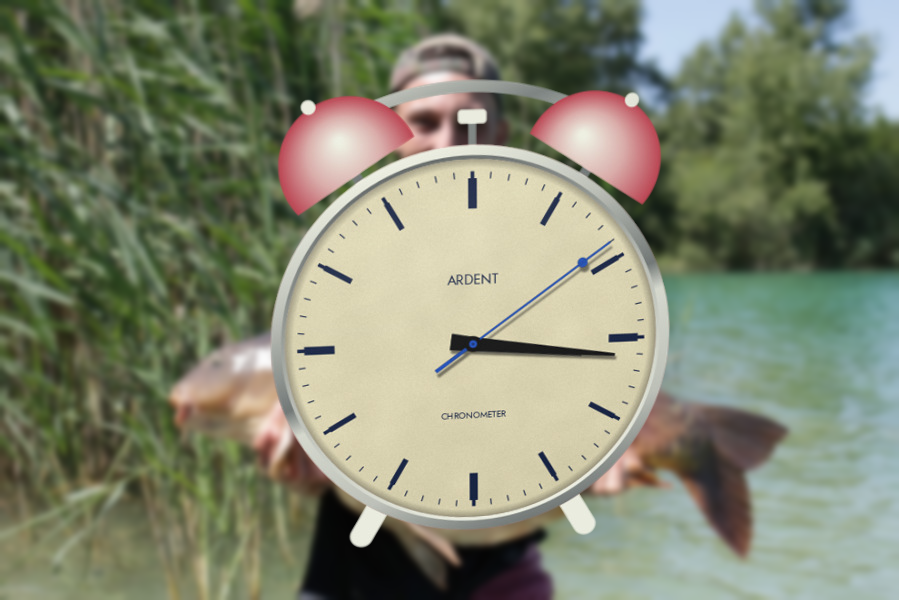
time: 3:16:09
